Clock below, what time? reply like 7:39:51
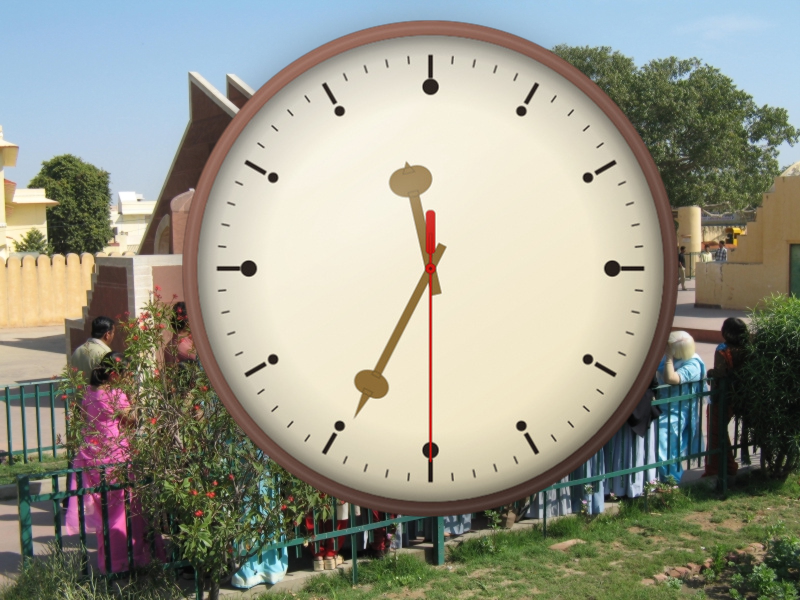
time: 11:34:30
